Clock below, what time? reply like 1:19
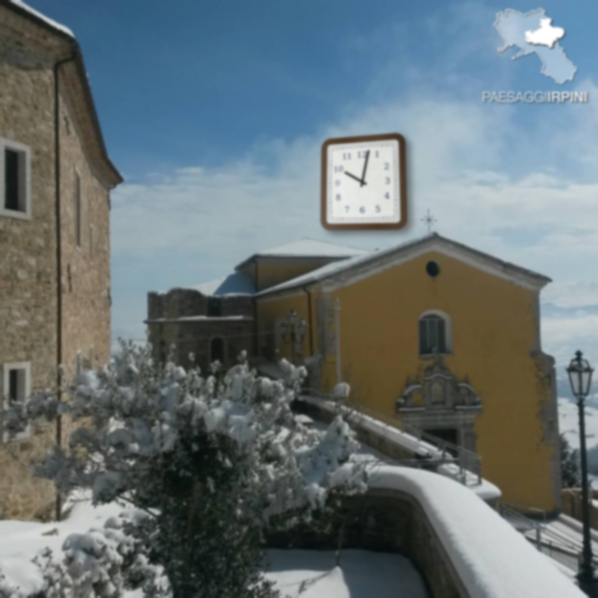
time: 10:02
